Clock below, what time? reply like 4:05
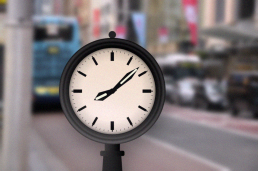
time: 8:08
